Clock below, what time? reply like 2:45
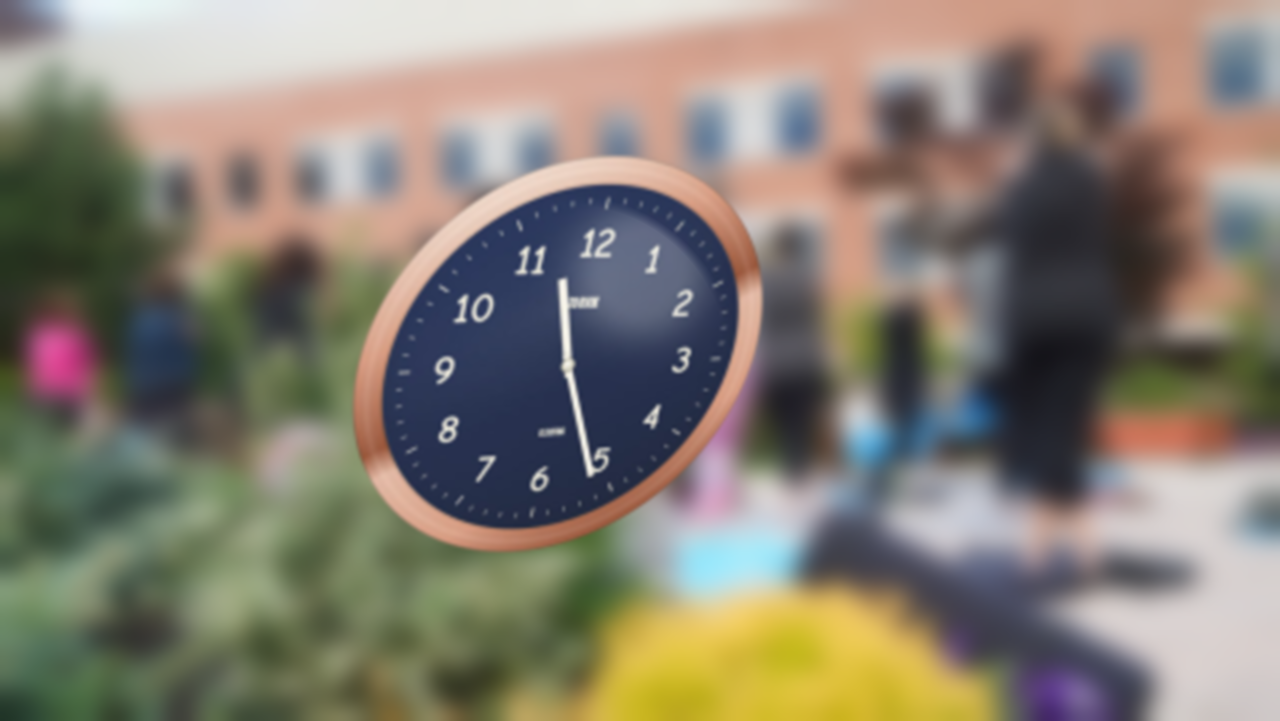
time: 11:26
